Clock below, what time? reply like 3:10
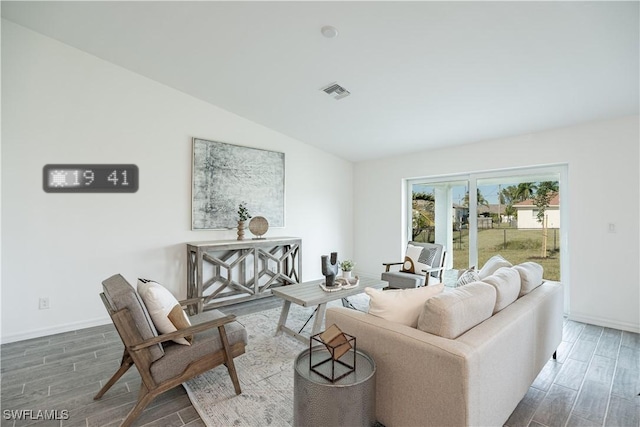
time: 19:41
